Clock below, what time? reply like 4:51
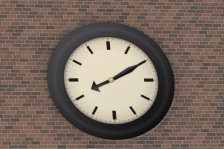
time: 8:10
